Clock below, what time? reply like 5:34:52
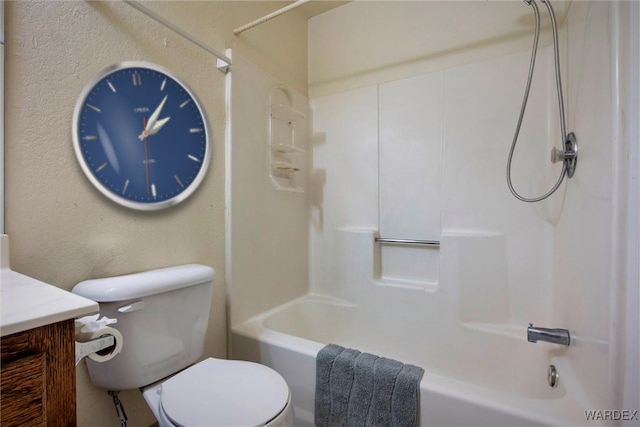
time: 2:06:31
